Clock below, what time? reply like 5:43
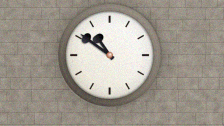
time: 10:51
